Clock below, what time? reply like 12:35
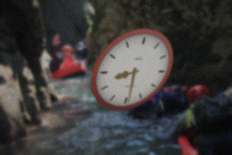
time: 8:29
